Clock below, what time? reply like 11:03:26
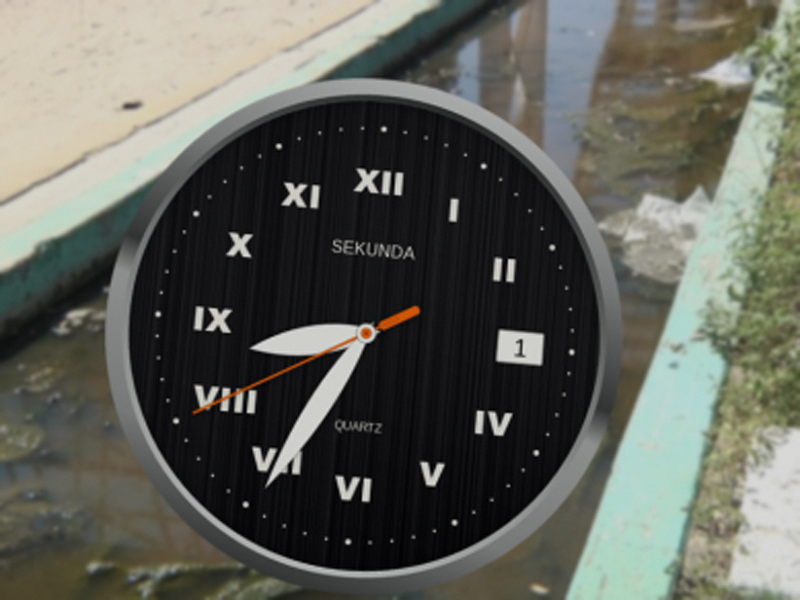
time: 8:34:40
